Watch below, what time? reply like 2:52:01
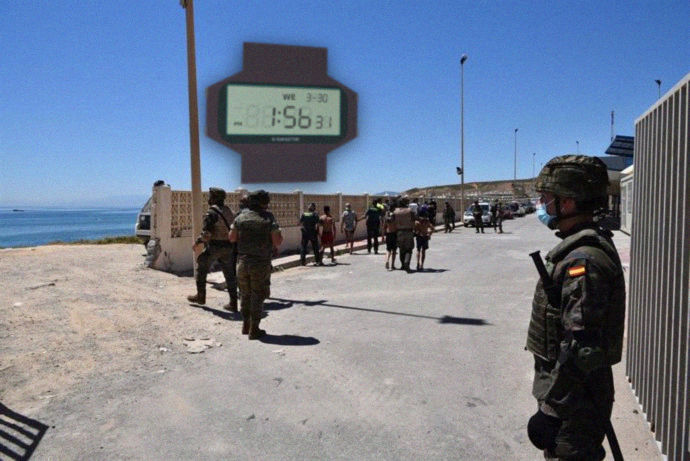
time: 1:56:31
